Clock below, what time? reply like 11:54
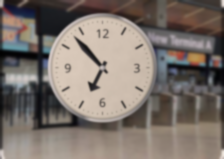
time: 6:53
